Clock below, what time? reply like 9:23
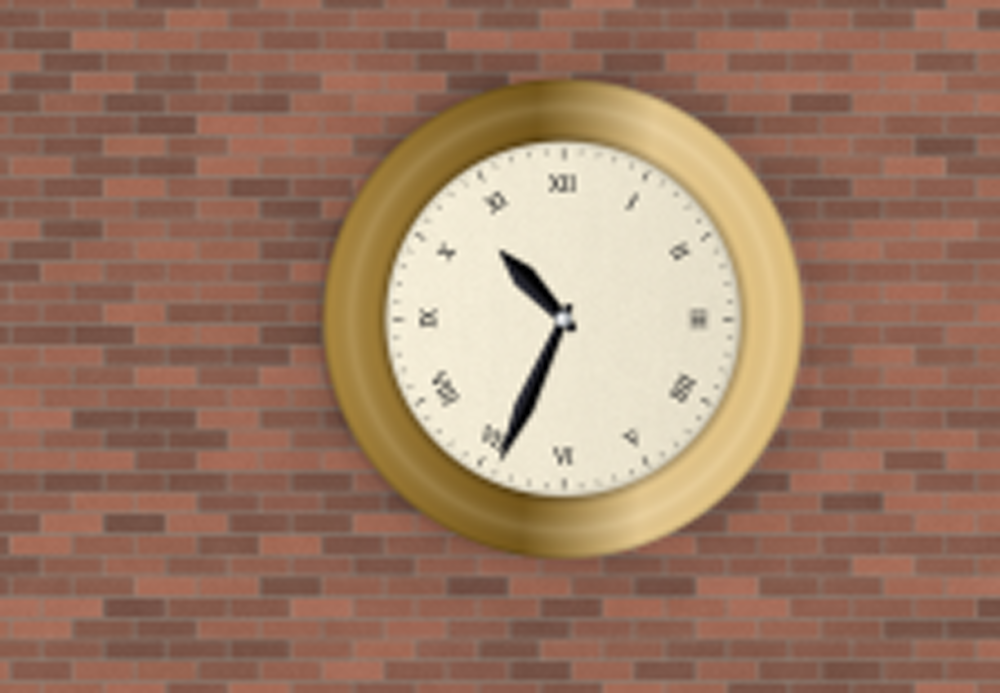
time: 10:34
